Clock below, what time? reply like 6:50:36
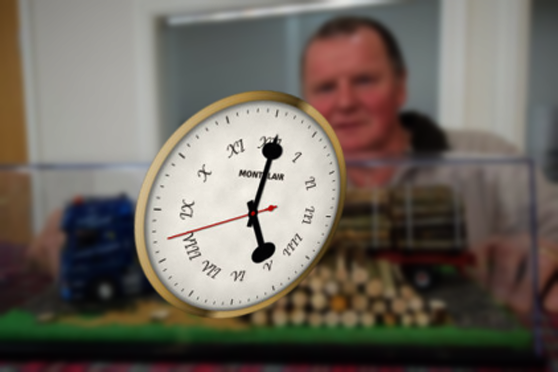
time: 5:00:42
